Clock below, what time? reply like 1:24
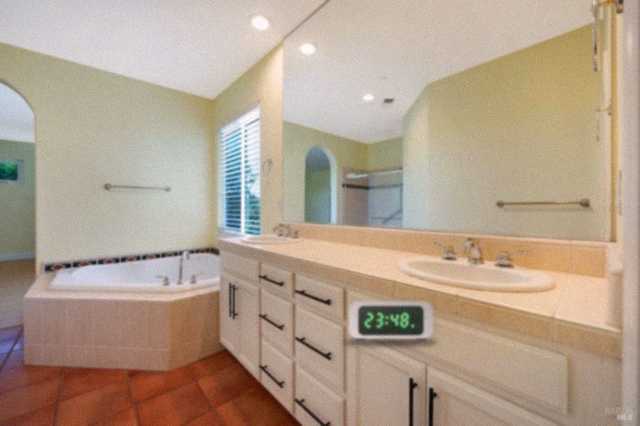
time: 23:48
